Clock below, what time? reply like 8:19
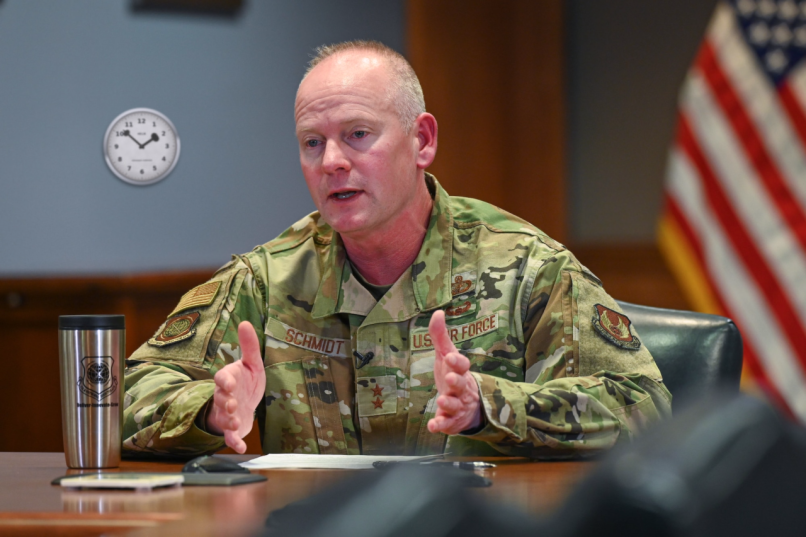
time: 1:52
